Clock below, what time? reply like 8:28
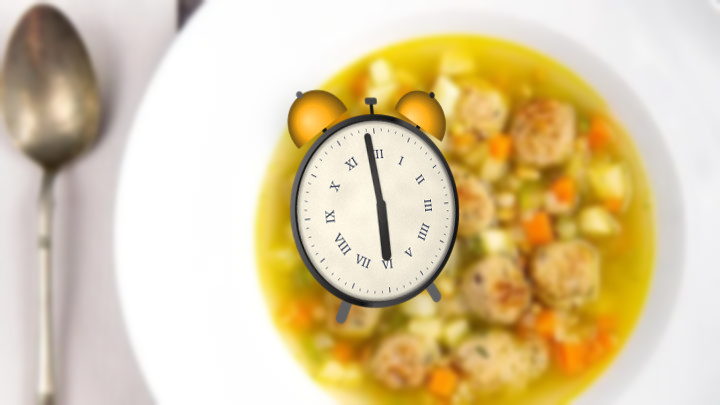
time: 5:59
